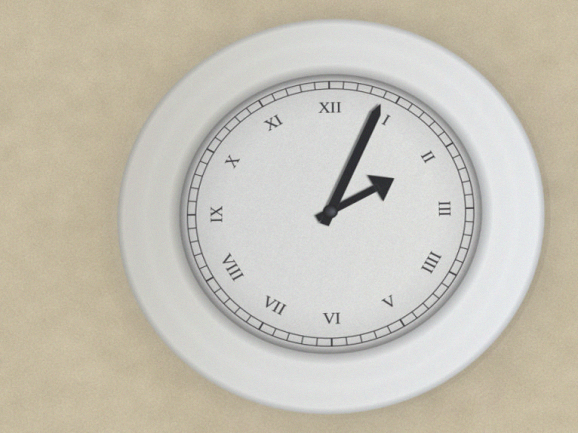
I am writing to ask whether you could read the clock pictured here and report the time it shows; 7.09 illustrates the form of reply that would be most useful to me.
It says 2.04
